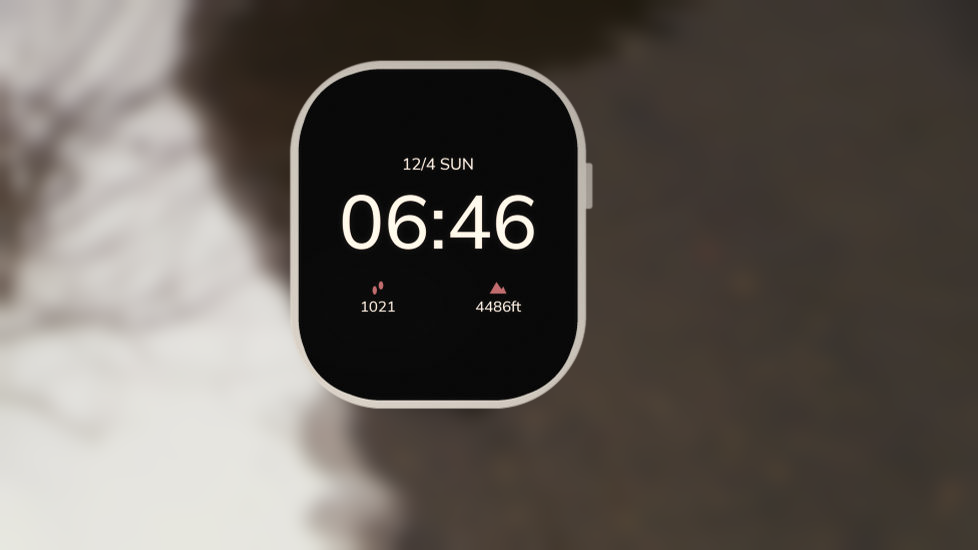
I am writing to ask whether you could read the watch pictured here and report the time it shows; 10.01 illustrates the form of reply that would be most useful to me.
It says 6.46
